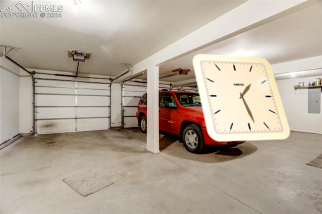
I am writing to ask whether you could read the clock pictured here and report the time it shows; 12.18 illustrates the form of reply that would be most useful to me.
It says 1.28
